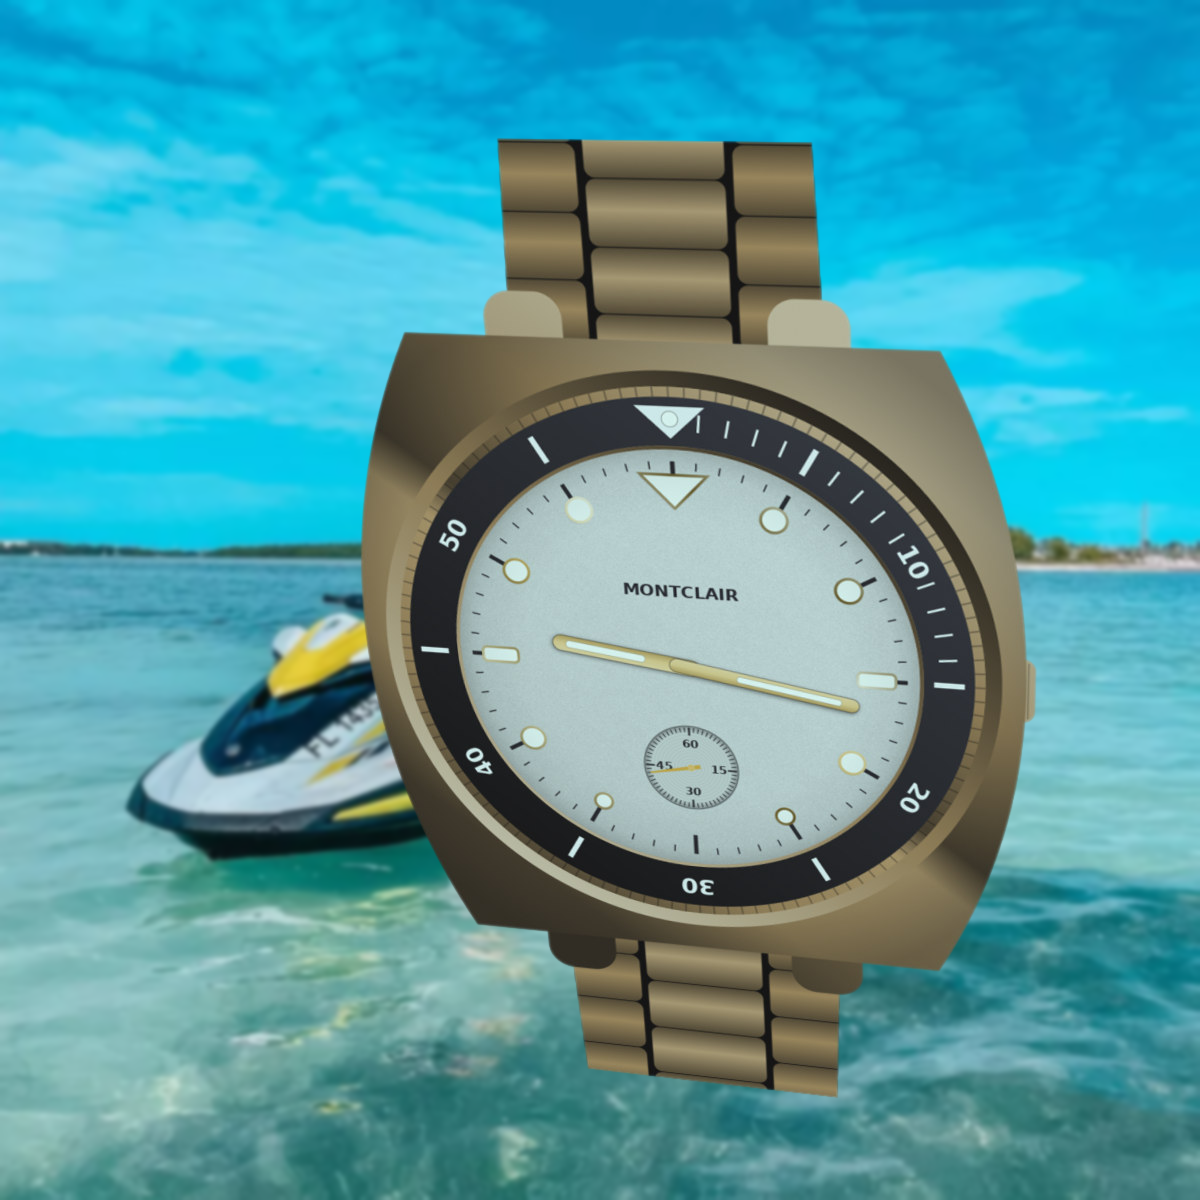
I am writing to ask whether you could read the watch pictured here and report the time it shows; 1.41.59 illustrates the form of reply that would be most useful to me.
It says 9.16.43
